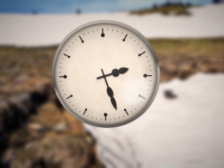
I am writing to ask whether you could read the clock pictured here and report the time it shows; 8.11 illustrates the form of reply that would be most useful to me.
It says 2.27
